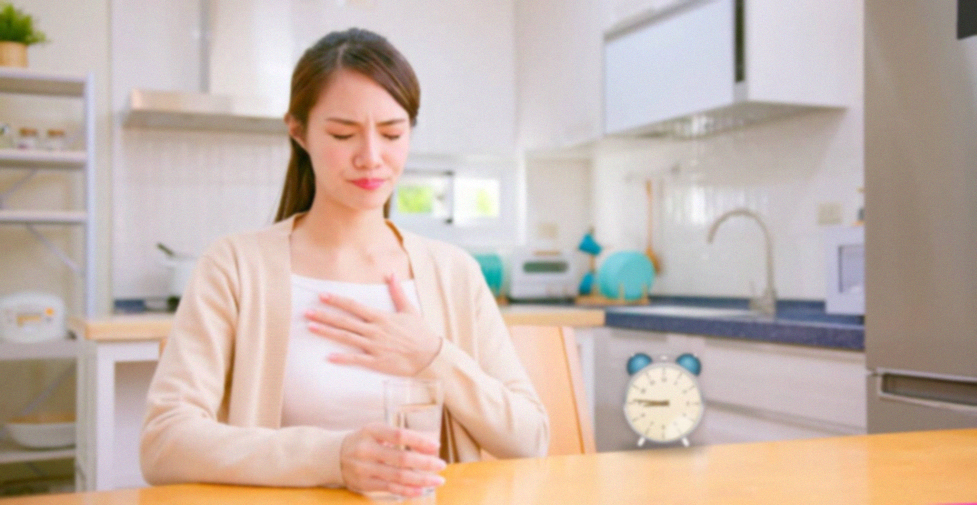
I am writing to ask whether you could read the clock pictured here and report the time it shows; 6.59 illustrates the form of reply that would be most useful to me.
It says 8.46
